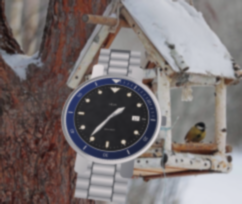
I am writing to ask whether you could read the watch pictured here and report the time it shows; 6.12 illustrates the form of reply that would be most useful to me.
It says 1.36
